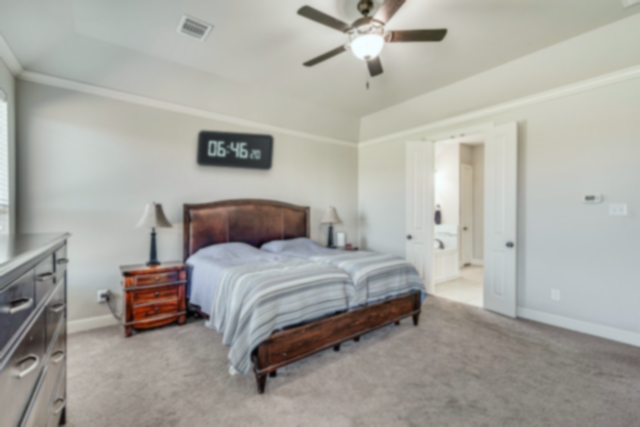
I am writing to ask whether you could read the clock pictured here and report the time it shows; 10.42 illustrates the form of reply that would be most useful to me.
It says 6.46
